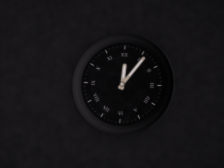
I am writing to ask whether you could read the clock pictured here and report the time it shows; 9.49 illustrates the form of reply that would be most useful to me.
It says 12.06
